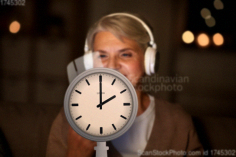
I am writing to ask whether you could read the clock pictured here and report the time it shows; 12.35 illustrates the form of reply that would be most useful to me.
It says 2.00
